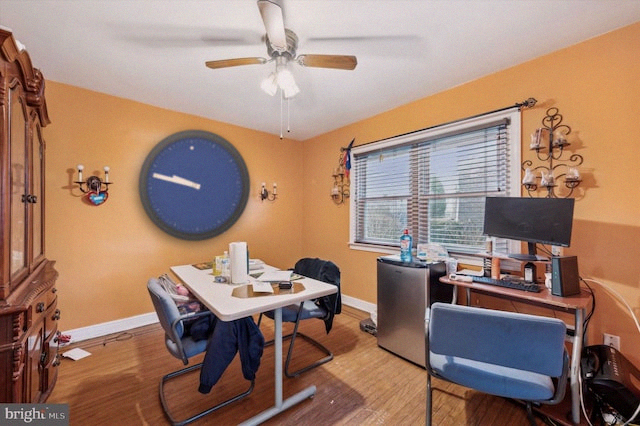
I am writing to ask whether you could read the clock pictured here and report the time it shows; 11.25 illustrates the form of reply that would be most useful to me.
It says 9.48
